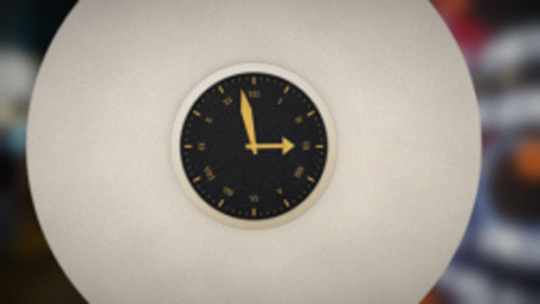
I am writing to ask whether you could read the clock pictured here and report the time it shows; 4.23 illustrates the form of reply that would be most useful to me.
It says 2.58
